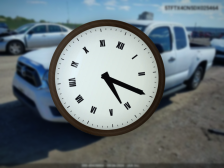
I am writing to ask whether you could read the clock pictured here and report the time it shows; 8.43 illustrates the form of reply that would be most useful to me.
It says 4.15
